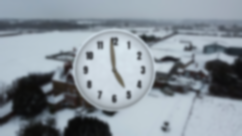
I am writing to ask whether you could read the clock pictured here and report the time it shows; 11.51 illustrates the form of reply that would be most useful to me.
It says 4.59
